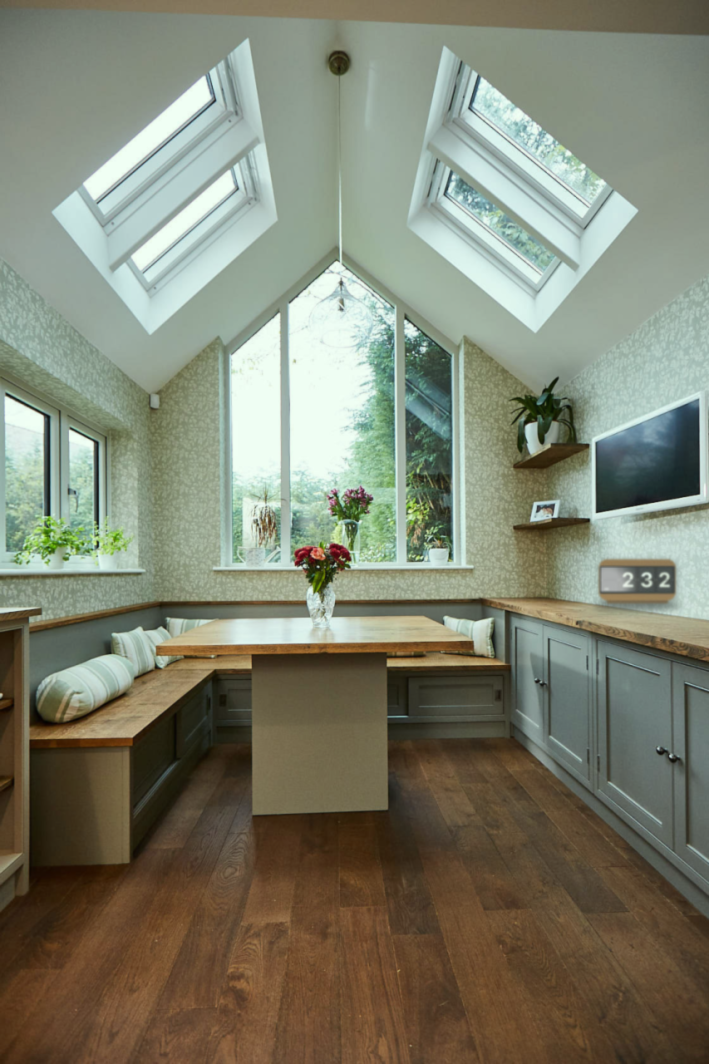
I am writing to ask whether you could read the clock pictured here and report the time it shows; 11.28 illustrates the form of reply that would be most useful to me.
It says 2.32
